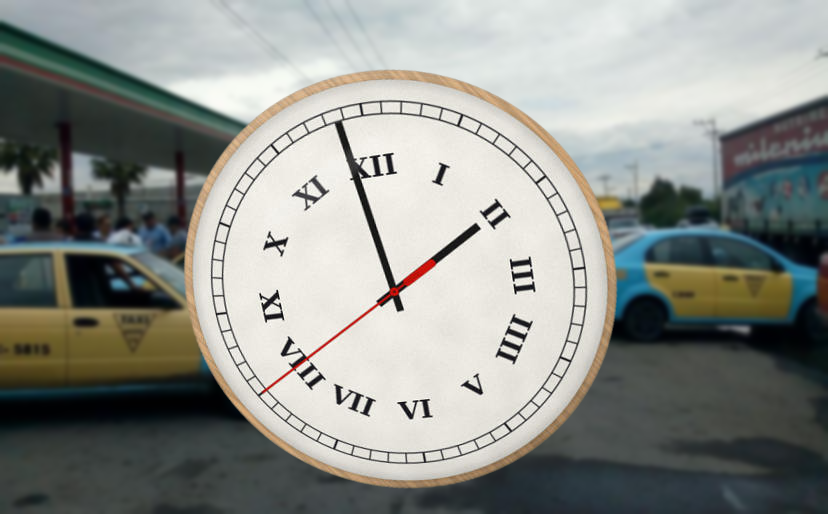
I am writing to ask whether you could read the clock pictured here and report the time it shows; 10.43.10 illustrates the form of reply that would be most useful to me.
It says 1.58.40
